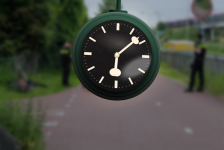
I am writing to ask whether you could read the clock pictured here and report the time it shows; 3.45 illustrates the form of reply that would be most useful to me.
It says 6.08
